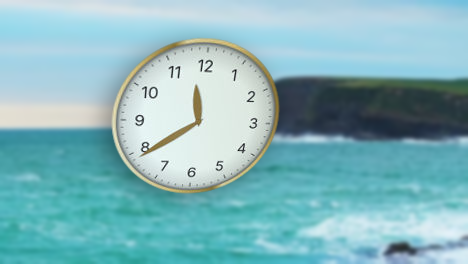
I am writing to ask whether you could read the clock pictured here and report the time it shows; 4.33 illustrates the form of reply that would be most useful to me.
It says 11.39
